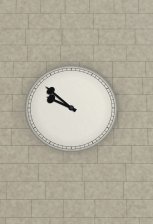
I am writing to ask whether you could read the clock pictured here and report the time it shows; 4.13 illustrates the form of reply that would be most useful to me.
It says 9.52
